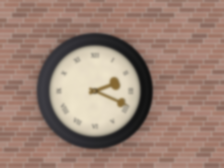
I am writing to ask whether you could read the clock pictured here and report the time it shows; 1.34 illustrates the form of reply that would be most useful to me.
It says 2.19
